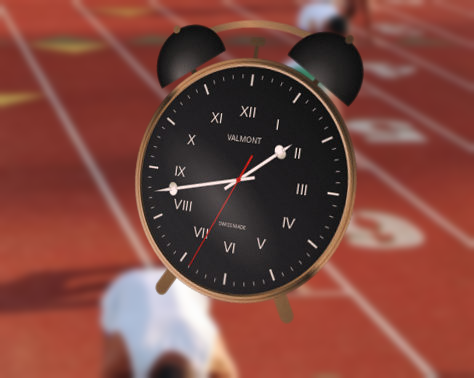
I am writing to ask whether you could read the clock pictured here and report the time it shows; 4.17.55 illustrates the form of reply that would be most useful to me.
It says 1.42.34
